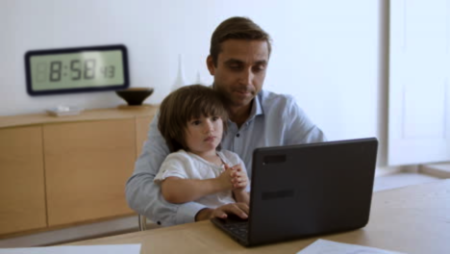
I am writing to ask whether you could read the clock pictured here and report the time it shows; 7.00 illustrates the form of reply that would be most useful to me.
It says 8.58
